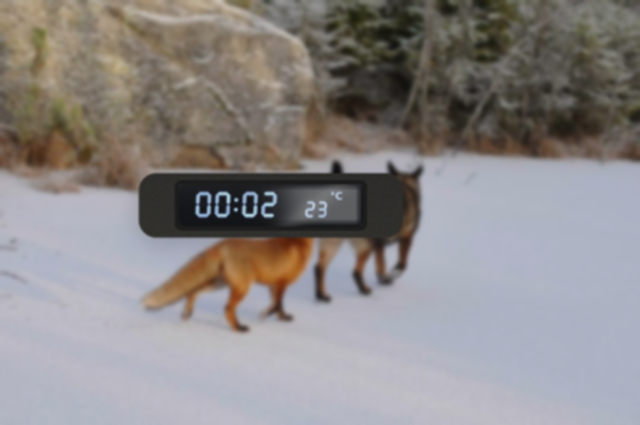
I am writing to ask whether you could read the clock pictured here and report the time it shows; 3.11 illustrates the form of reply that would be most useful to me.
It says 0.02
